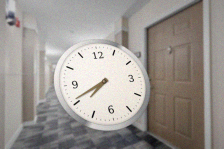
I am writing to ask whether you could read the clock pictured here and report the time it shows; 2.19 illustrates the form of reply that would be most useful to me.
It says 7.41
